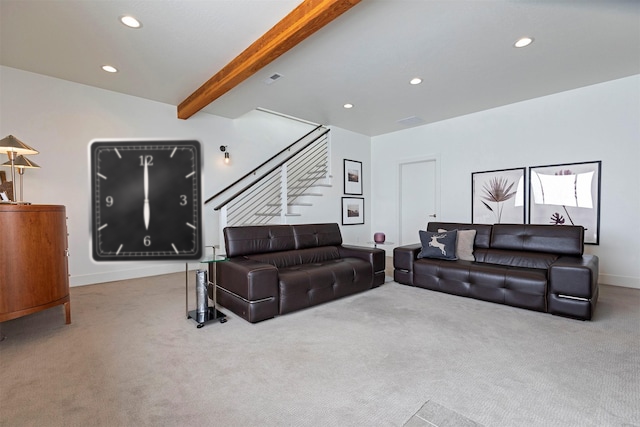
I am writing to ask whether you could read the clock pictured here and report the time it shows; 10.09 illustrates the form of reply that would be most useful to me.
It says 6.00
